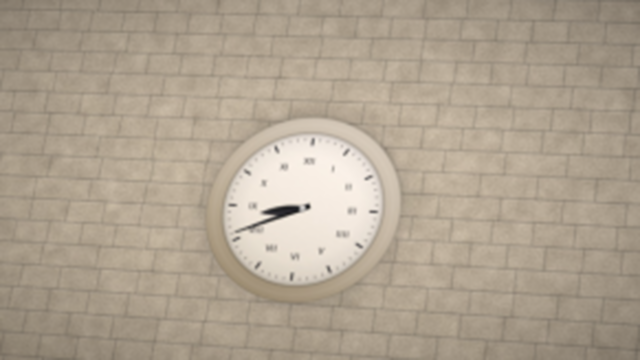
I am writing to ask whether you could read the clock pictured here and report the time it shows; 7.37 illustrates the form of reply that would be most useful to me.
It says 8.41
